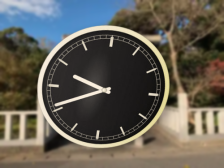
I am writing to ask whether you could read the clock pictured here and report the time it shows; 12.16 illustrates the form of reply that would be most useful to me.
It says 9.41
